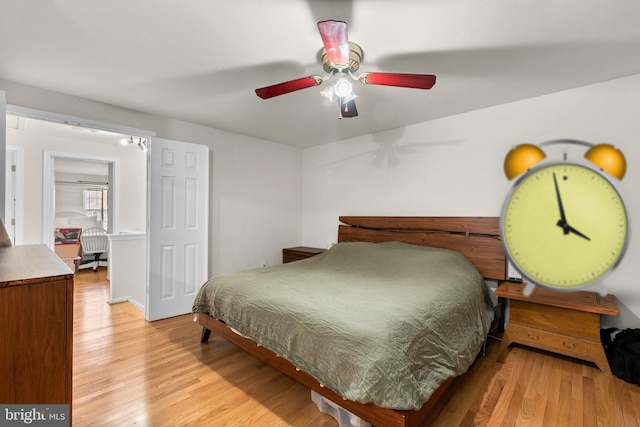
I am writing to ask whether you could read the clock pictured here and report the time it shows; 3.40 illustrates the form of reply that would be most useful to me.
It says 3.58
